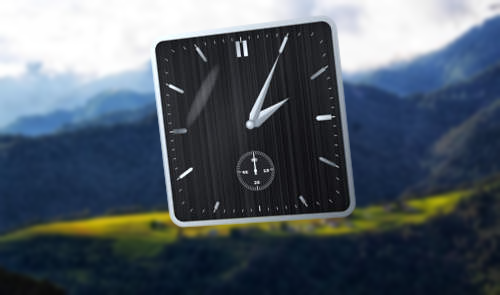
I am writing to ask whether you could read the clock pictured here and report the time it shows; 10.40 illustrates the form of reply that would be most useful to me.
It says 2.05
